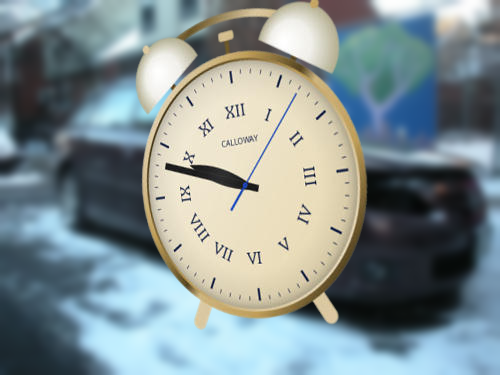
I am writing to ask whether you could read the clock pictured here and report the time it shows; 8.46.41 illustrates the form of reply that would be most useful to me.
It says 9.48.07
